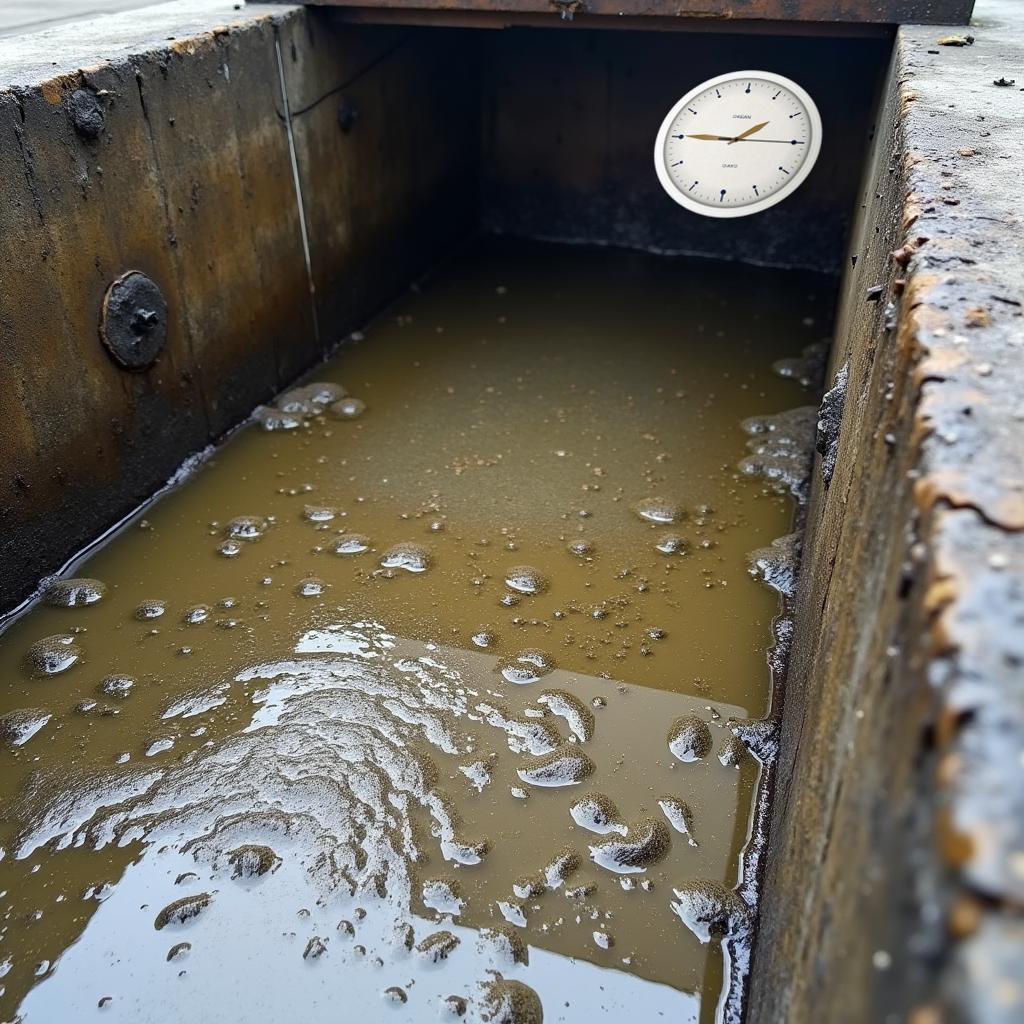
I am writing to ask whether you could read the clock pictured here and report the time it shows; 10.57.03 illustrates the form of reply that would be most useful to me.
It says 1.45.15
